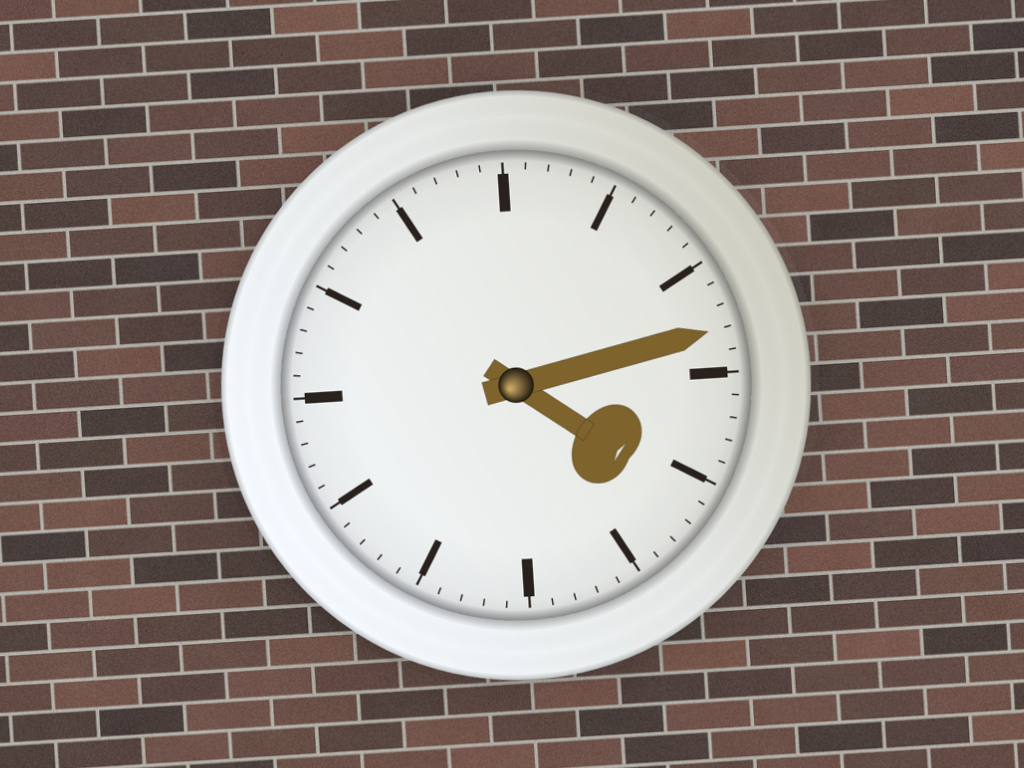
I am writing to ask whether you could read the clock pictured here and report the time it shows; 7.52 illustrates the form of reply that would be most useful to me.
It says 4.13
